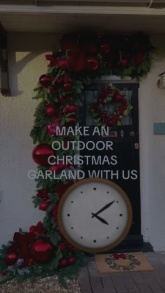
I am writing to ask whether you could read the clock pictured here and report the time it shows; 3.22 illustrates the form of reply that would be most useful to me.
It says 4.09
